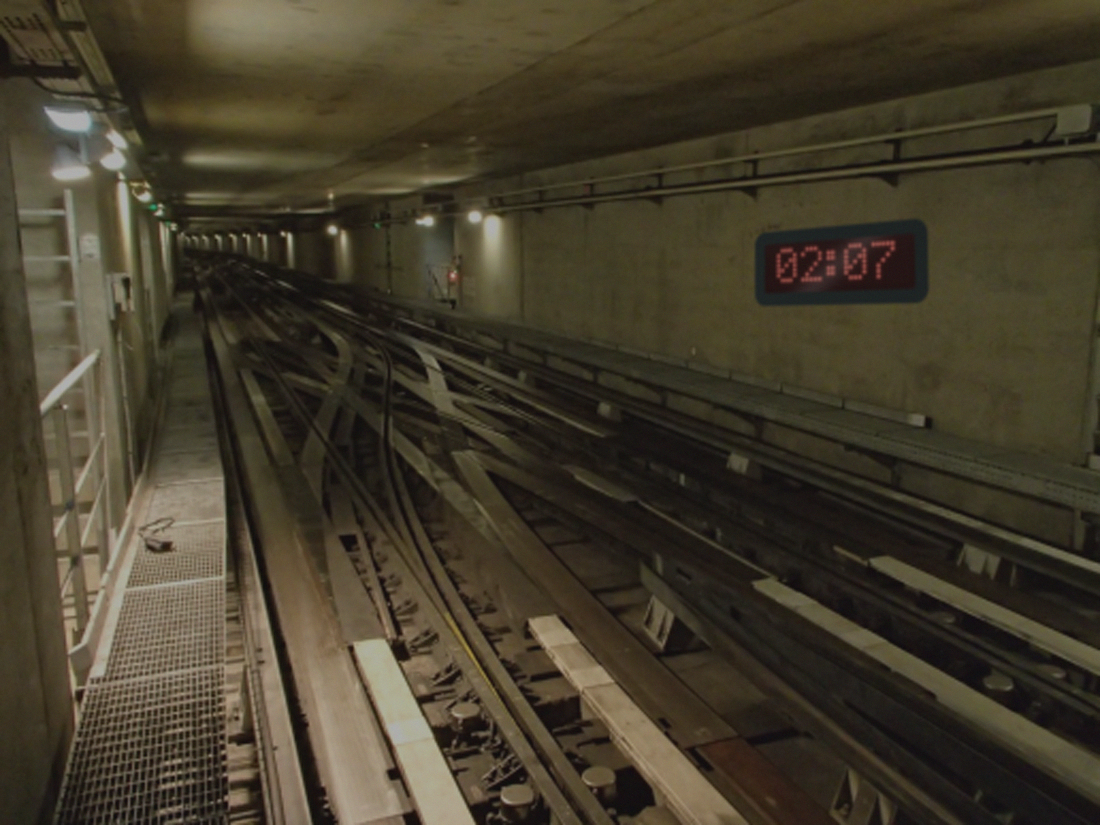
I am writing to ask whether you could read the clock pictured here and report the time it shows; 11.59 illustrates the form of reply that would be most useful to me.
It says 2.07
